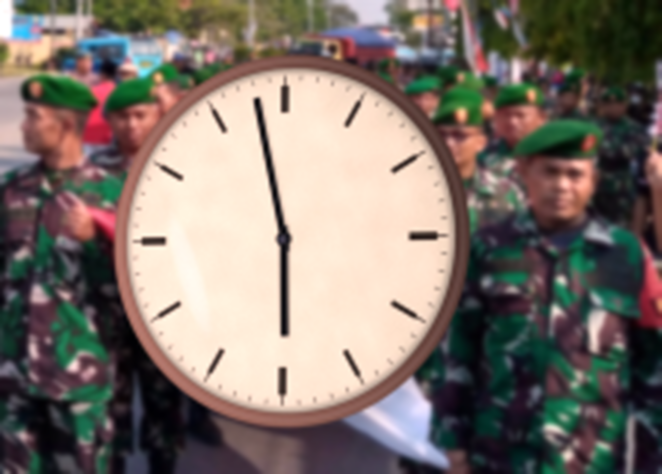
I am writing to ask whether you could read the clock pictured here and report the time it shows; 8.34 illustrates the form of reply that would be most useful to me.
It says 5.58
